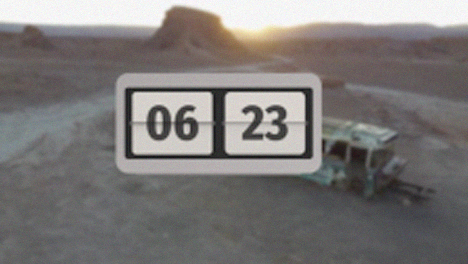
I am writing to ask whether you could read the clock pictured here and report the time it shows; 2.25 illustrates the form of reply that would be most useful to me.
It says 6.23
